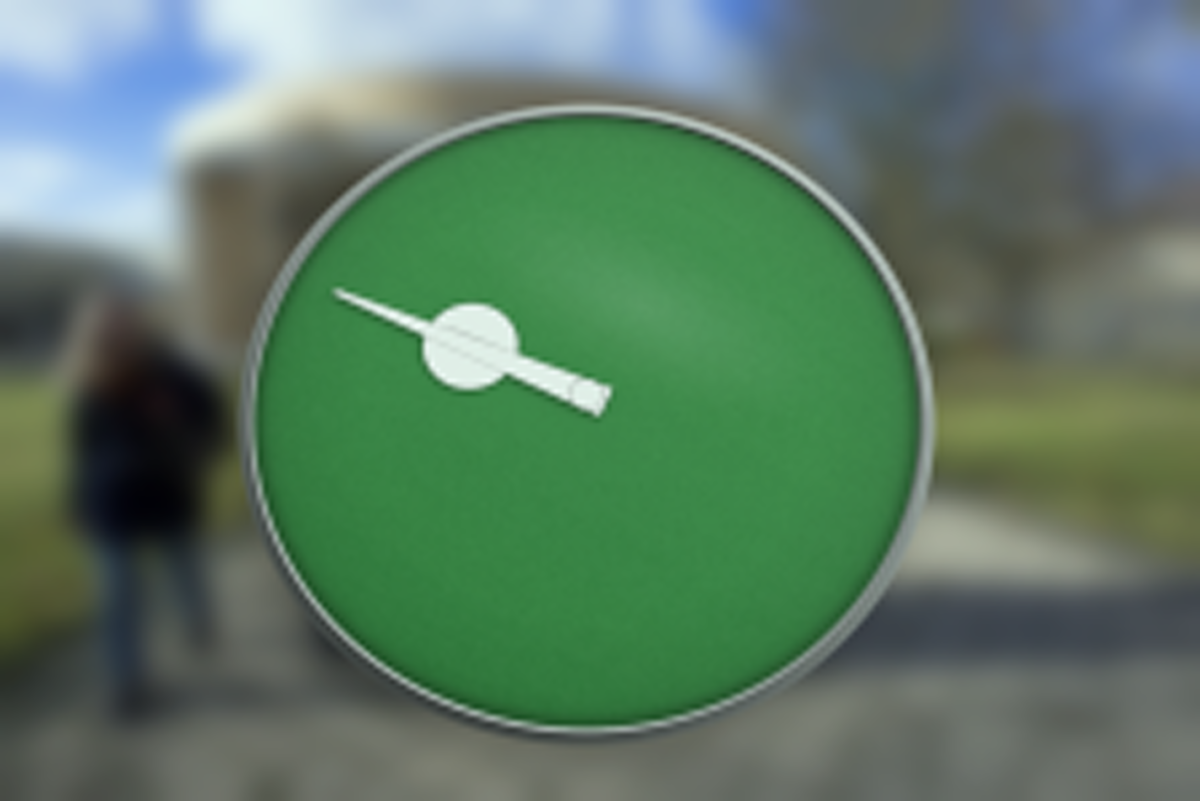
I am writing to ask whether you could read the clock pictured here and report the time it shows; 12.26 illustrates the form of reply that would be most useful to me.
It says 9.49
